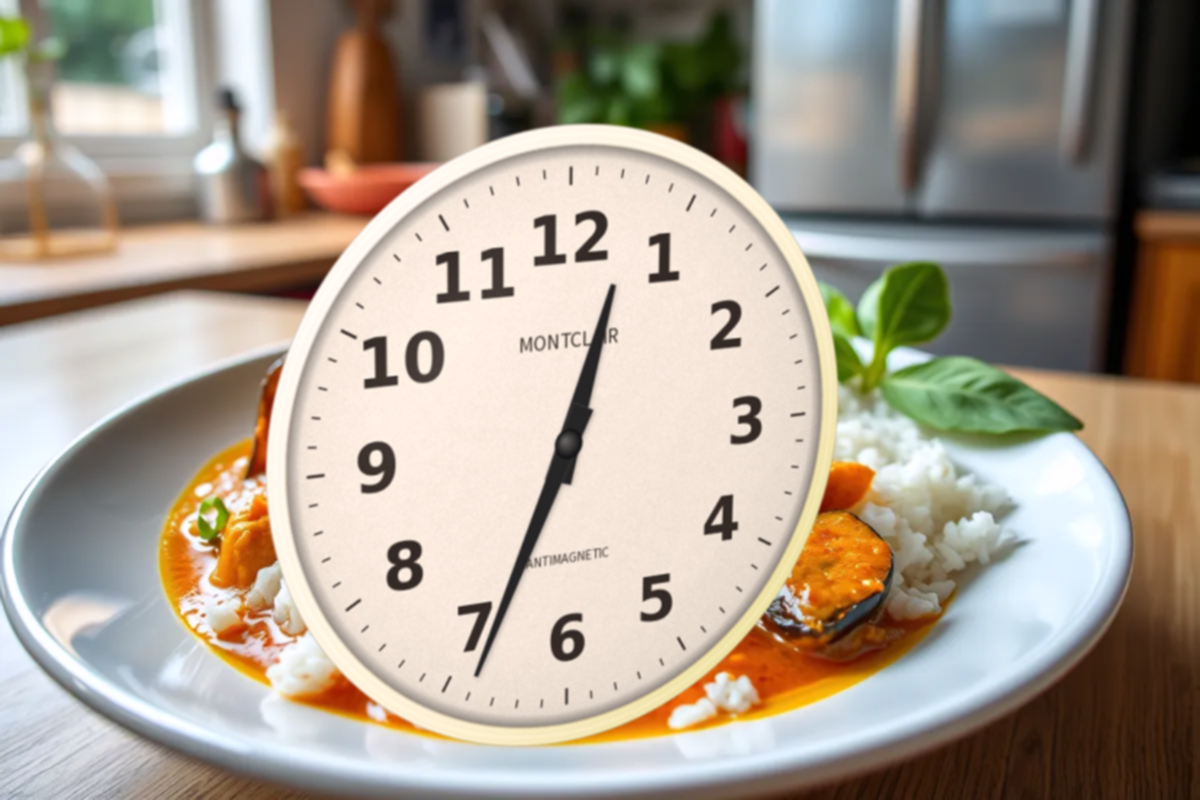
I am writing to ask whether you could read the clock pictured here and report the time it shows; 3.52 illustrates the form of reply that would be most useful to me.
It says 12.34
